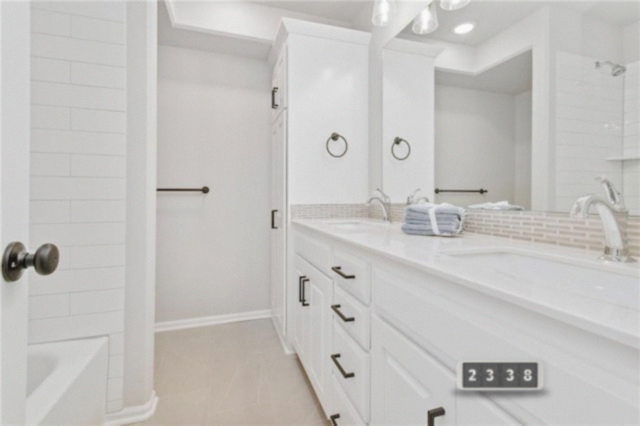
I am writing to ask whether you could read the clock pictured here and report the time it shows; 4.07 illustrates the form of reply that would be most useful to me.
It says 23.38
